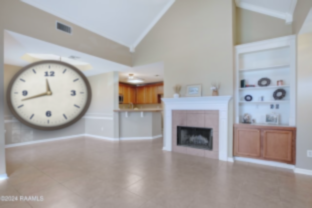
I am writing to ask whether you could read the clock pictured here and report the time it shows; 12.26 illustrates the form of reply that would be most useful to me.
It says 11.42
